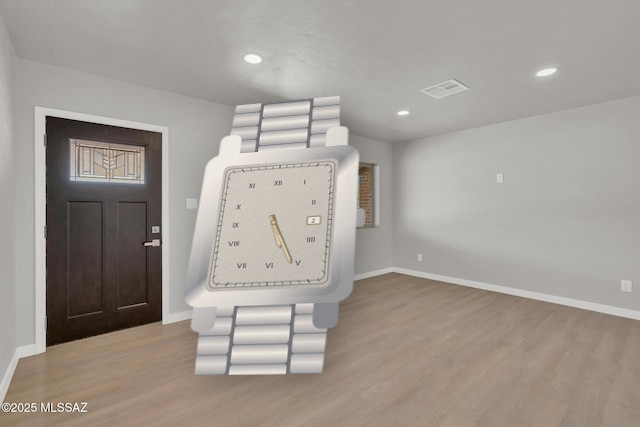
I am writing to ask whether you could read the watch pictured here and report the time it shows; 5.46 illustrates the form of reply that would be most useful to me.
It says 5.26
